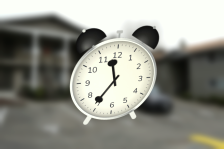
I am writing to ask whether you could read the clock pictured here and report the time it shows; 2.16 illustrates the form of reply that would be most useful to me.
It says 11.36
